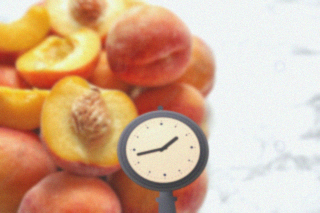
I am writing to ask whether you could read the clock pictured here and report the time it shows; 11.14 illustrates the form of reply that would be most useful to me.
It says 1.43
